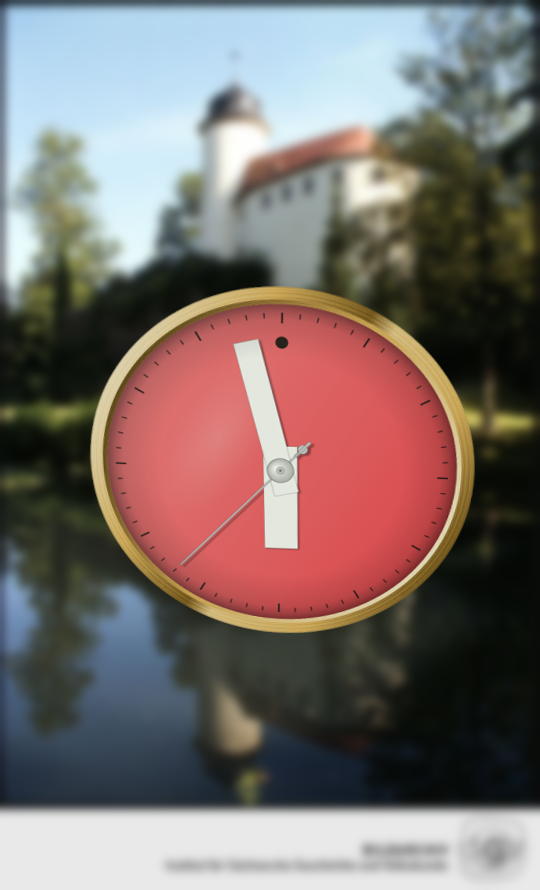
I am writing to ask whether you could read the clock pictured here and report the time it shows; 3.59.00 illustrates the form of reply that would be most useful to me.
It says 5.57.37
